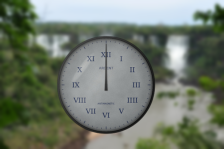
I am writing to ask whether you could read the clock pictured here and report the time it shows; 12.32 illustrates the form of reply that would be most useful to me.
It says 12.00
